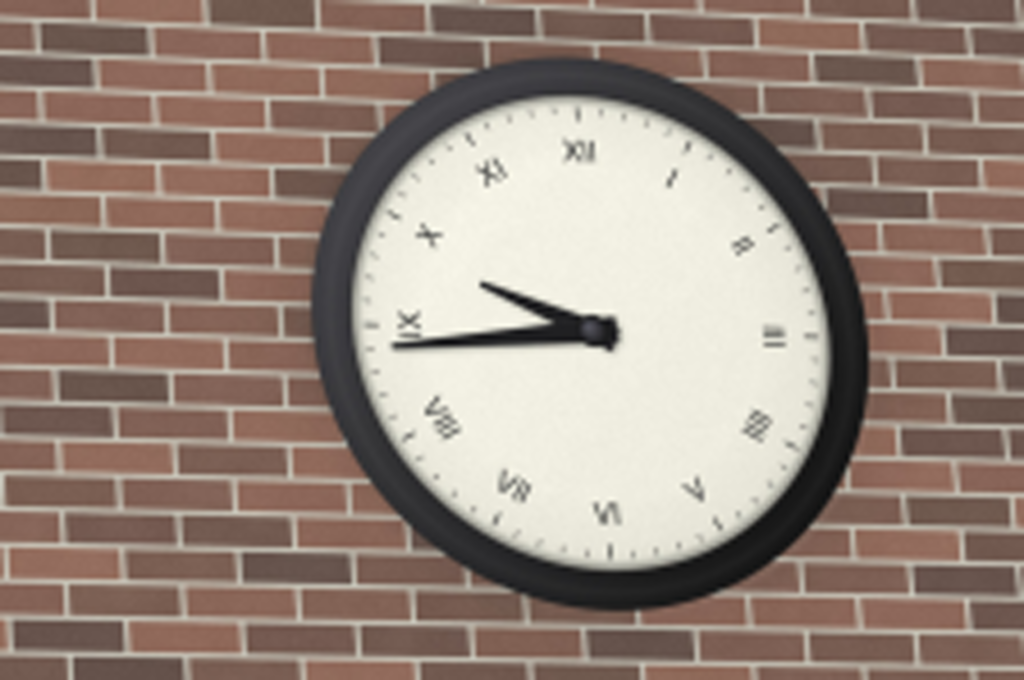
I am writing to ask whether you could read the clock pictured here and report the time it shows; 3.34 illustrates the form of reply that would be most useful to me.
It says 9.44
